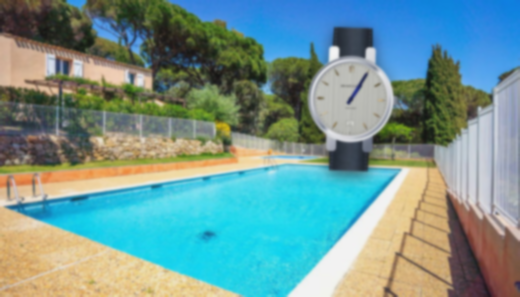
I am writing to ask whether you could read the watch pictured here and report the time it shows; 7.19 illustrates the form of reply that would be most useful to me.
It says 1.05
